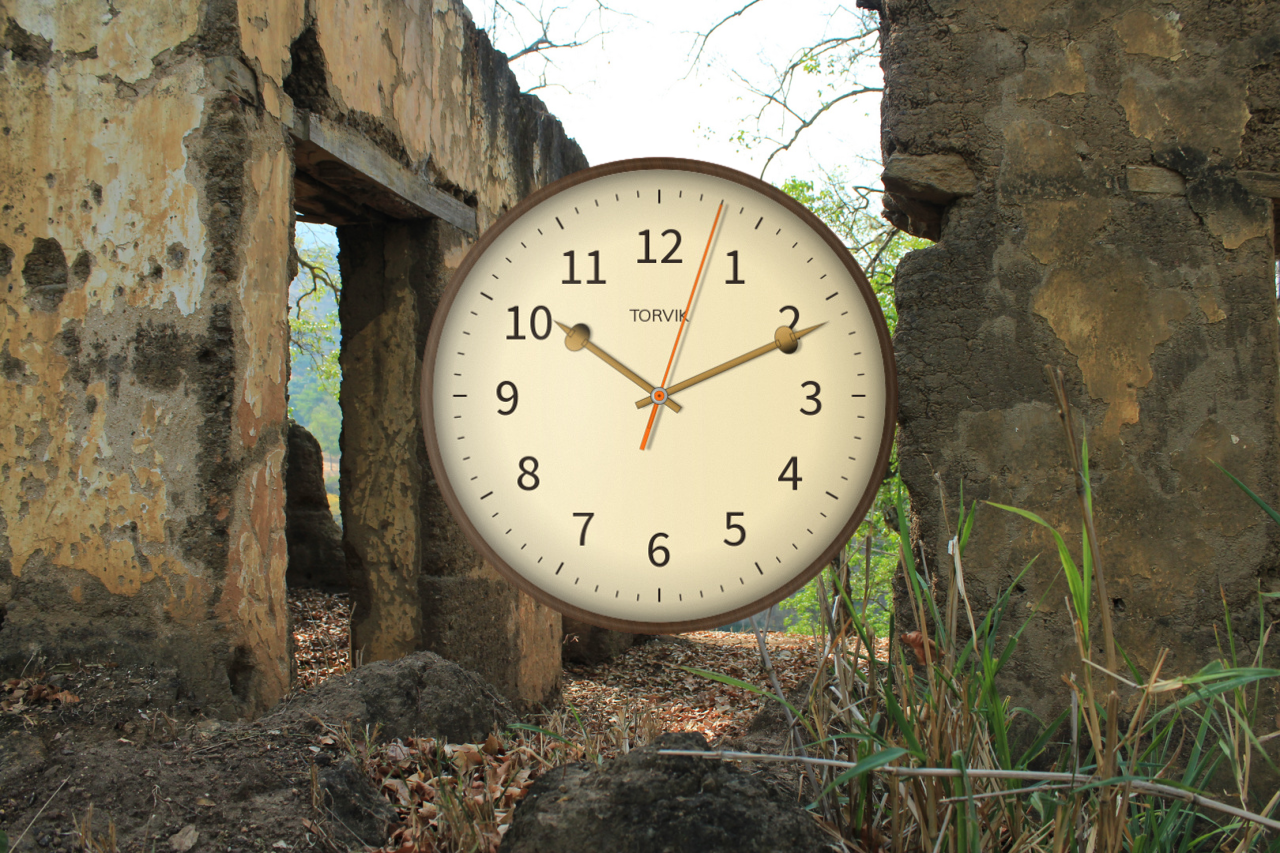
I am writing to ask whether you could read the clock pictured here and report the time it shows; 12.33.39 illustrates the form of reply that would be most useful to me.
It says 10.11.03
